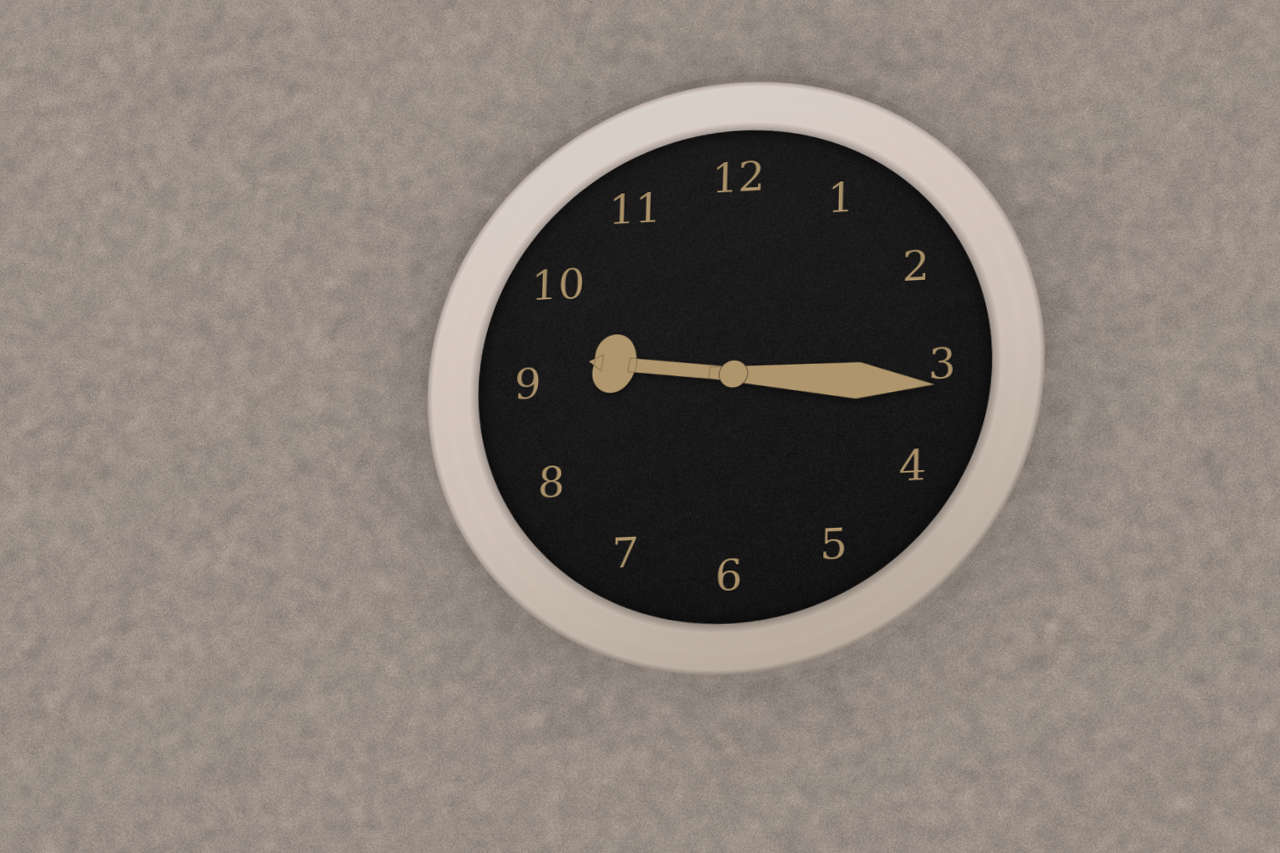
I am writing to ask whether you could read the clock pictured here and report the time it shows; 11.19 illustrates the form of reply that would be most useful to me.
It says 9.16
